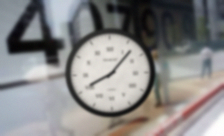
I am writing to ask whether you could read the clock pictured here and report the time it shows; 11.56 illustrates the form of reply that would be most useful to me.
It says 8.07
